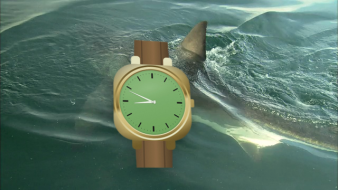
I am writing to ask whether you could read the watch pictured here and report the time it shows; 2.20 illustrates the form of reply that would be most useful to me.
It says 8.49
